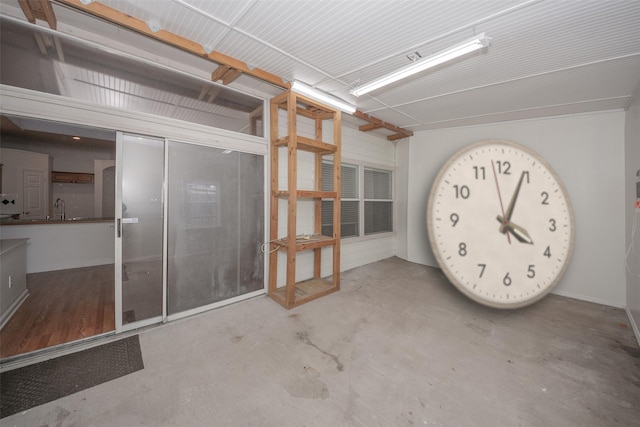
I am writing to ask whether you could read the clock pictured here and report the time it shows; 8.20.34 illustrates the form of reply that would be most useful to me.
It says 4.03.58
